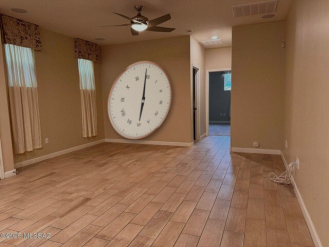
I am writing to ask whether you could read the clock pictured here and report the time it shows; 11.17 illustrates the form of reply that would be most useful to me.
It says 5.59
